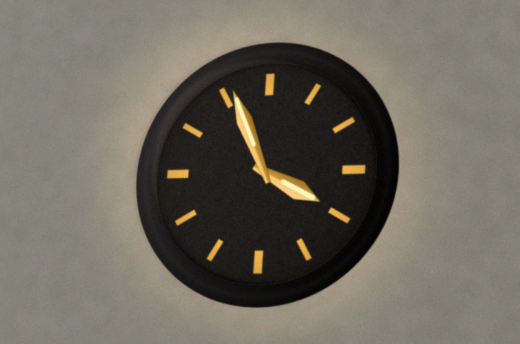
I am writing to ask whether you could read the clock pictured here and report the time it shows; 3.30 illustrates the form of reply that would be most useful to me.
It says 3.56
